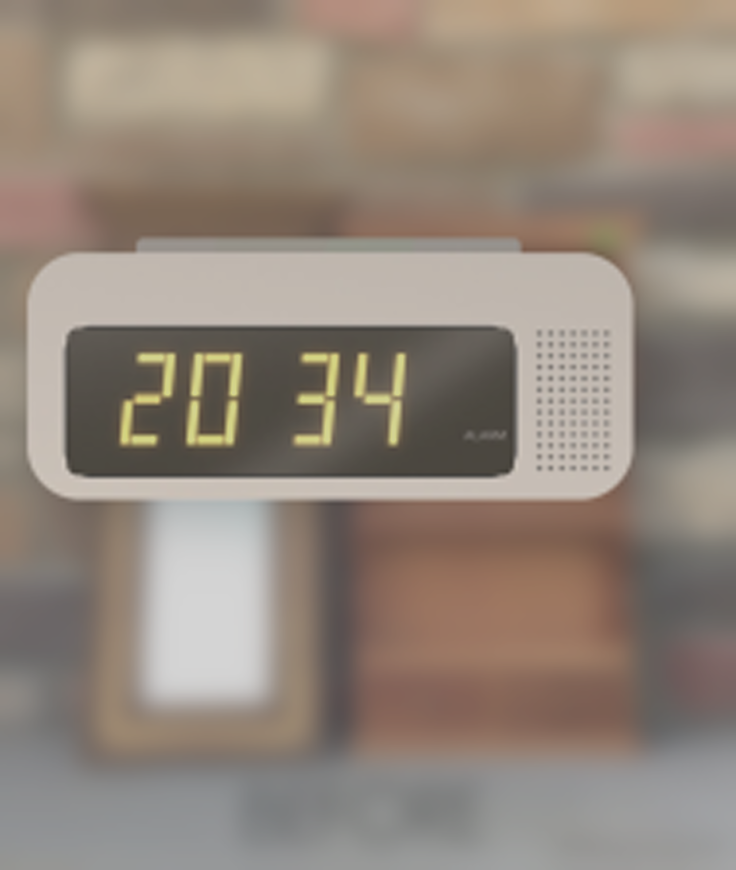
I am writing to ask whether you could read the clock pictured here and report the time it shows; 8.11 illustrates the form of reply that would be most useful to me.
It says 20.34
